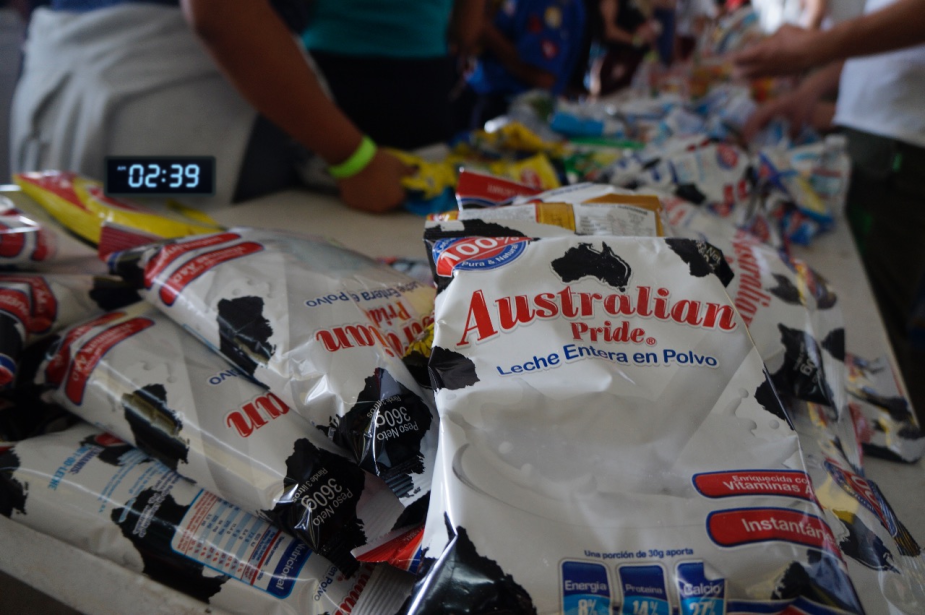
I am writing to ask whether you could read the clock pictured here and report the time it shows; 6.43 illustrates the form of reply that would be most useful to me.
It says 2.39
